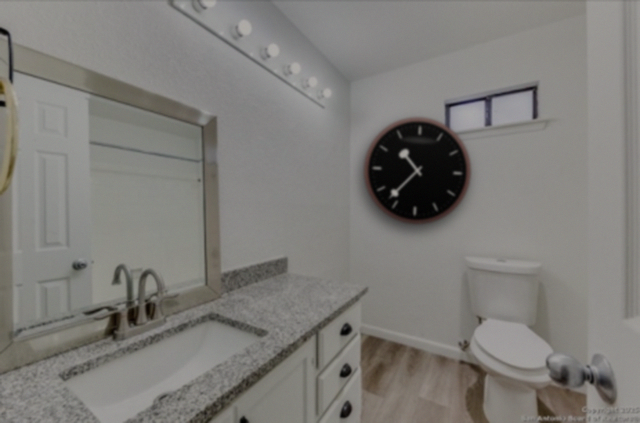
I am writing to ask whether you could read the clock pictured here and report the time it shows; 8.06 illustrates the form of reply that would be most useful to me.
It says 10.37
